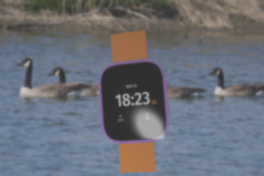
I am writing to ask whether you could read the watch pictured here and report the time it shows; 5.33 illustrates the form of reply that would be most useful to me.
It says 18.23
